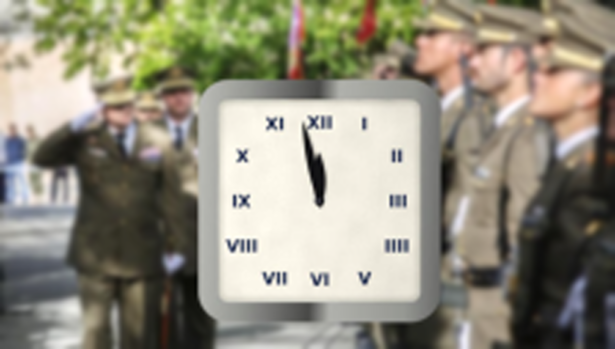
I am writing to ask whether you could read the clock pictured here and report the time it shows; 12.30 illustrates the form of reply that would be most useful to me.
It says 11.58
